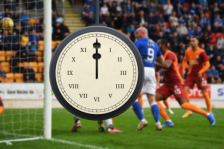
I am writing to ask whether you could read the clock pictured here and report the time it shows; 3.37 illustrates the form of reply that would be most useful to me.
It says 12.00
